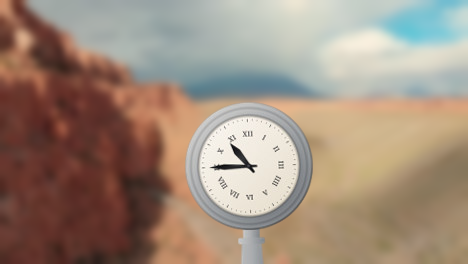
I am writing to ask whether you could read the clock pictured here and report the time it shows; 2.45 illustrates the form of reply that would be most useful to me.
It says 10.45
